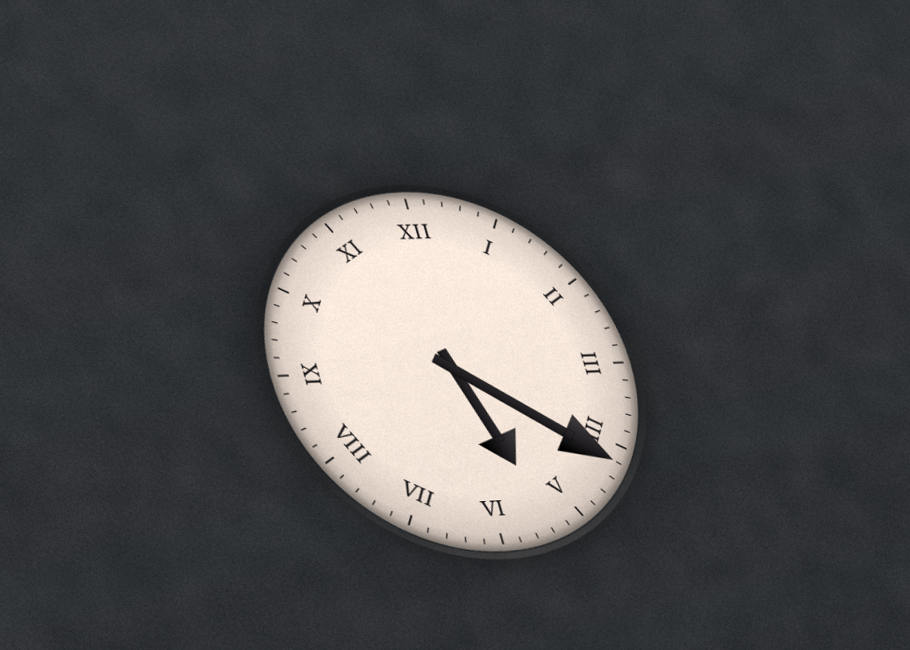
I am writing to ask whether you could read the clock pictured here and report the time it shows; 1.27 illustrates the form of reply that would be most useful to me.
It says 5.21
